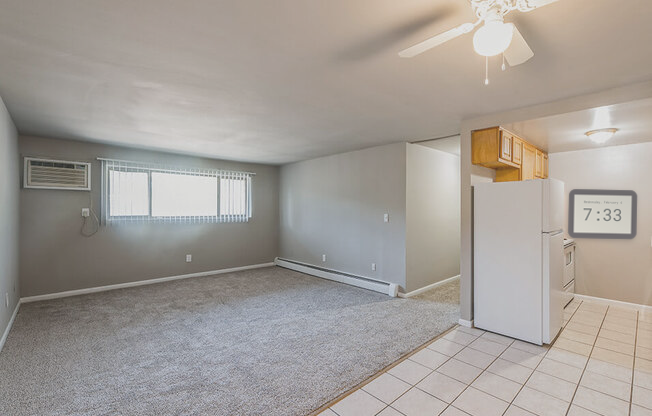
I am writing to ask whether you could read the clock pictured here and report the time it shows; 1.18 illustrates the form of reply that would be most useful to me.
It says 7.33
